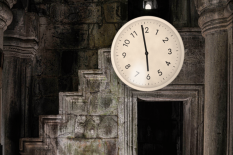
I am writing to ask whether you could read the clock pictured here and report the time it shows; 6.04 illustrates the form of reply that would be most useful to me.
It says 5.59
